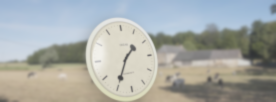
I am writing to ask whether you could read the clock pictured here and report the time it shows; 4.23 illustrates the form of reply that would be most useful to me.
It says 1.35
